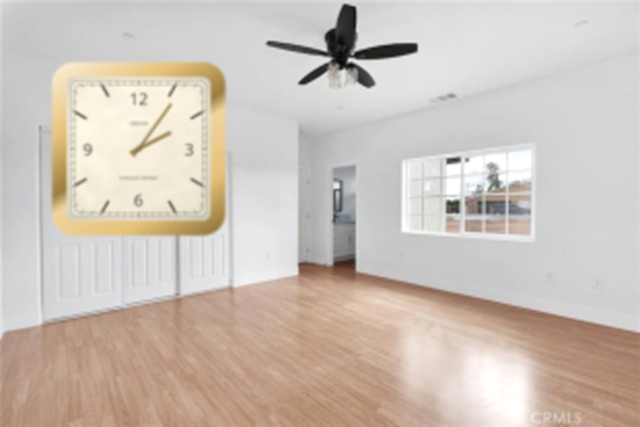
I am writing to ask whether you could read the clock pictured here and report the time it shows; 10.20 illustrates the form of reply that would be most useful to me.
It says 2.06
